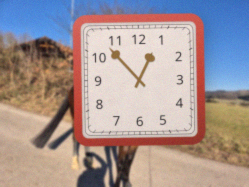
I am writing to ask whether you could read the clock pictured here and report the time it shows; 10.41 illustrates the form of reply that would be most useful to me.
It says 12.53
